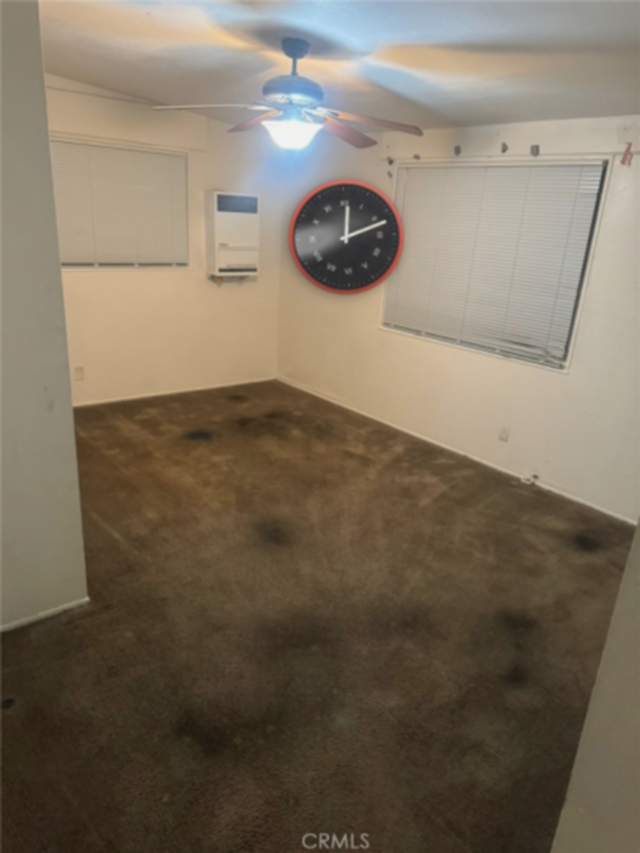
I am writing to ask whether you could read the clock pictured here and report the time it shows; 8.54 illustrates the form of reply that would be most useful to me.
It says 12.12
